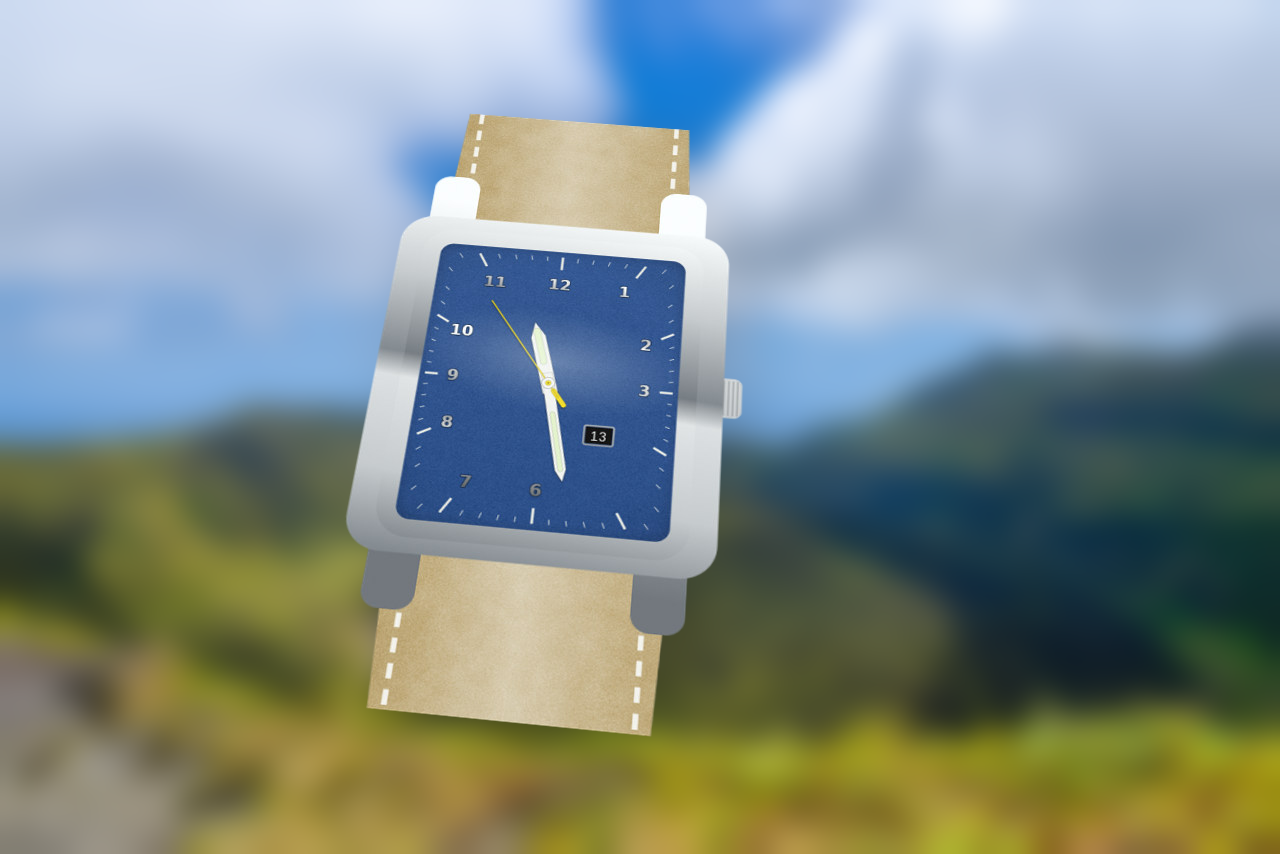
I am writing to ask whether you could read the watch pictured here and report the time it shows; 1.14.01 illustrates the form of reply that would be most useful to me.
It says 11.27.54
